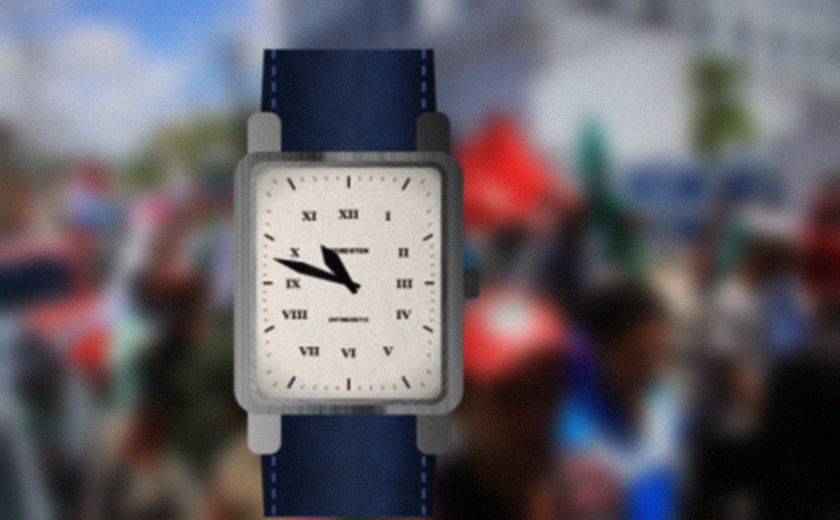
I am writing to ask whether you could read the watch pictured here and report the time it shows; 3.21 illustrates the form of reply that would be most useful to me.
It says 10.48
